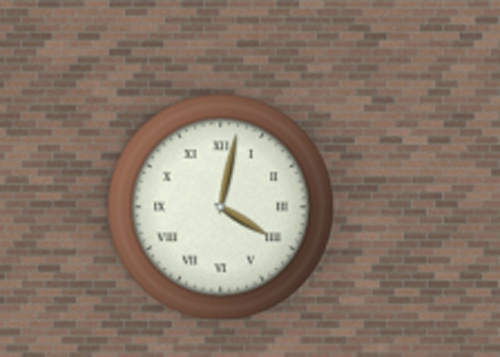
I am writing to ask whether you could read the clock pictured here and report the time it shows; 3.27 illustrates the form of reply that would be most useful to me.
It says 4.02
